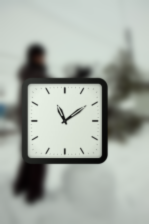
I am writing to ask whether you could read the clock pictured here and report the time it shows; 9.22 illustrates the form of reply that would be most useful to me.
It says 11.09
